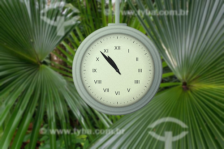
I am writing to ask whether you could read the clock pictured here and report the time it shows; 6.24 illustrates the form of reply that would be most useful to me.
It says 10.53
